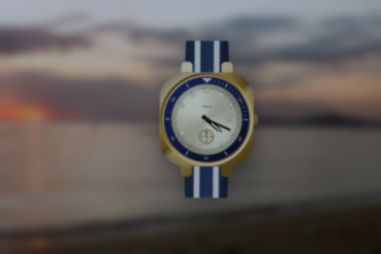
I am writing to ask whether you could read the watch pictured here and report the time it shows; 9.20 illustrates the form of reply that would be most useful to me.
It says 4.19
